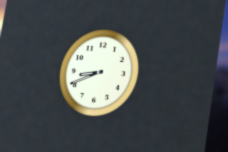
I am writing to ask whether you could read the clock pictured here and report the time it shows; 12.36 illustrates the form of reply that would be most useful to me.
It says 8.41
